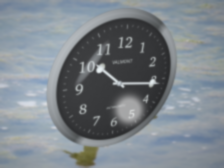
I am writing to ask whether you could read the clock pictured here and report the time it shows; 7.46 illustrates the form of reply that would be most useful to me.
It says 10.16
